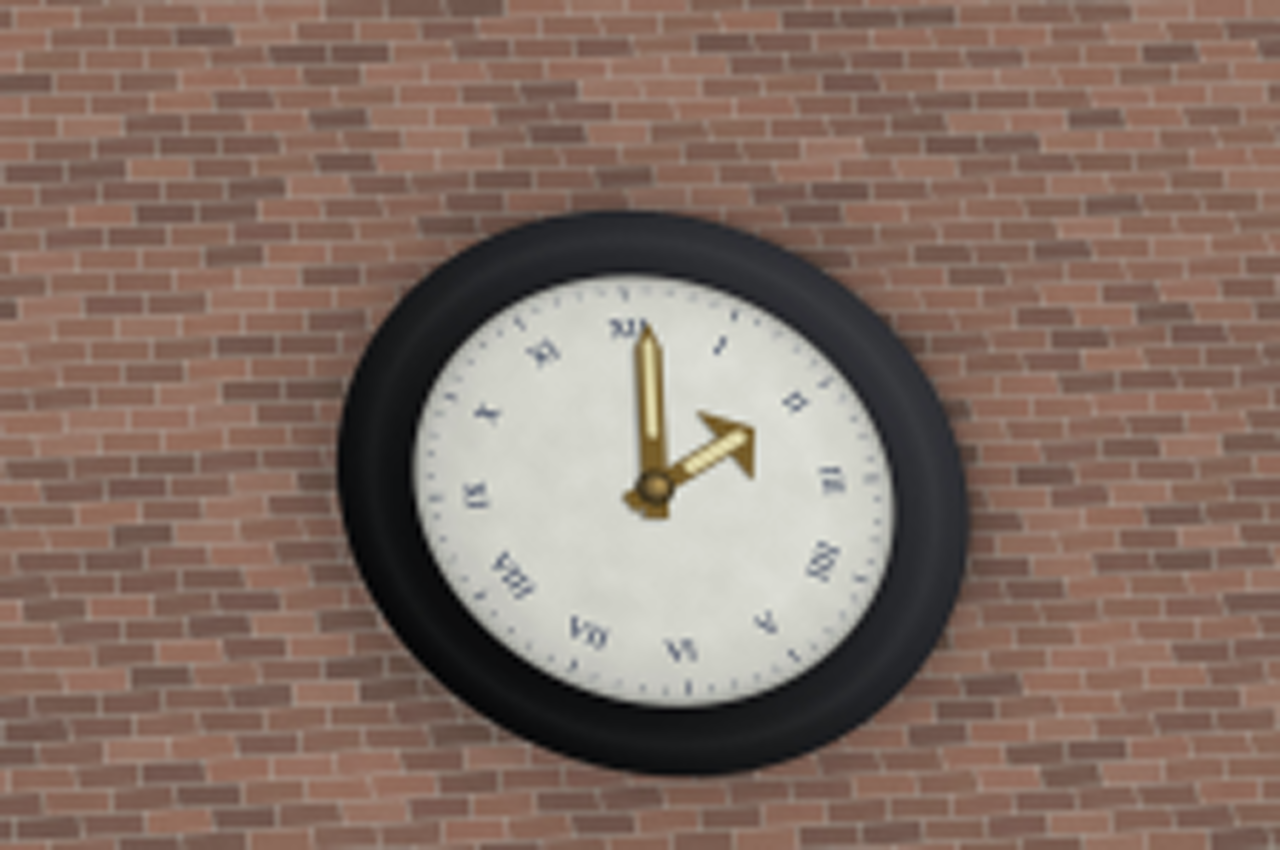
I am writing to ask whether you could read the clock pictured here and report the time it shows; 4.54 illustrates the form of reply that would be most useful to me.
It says 2.01
